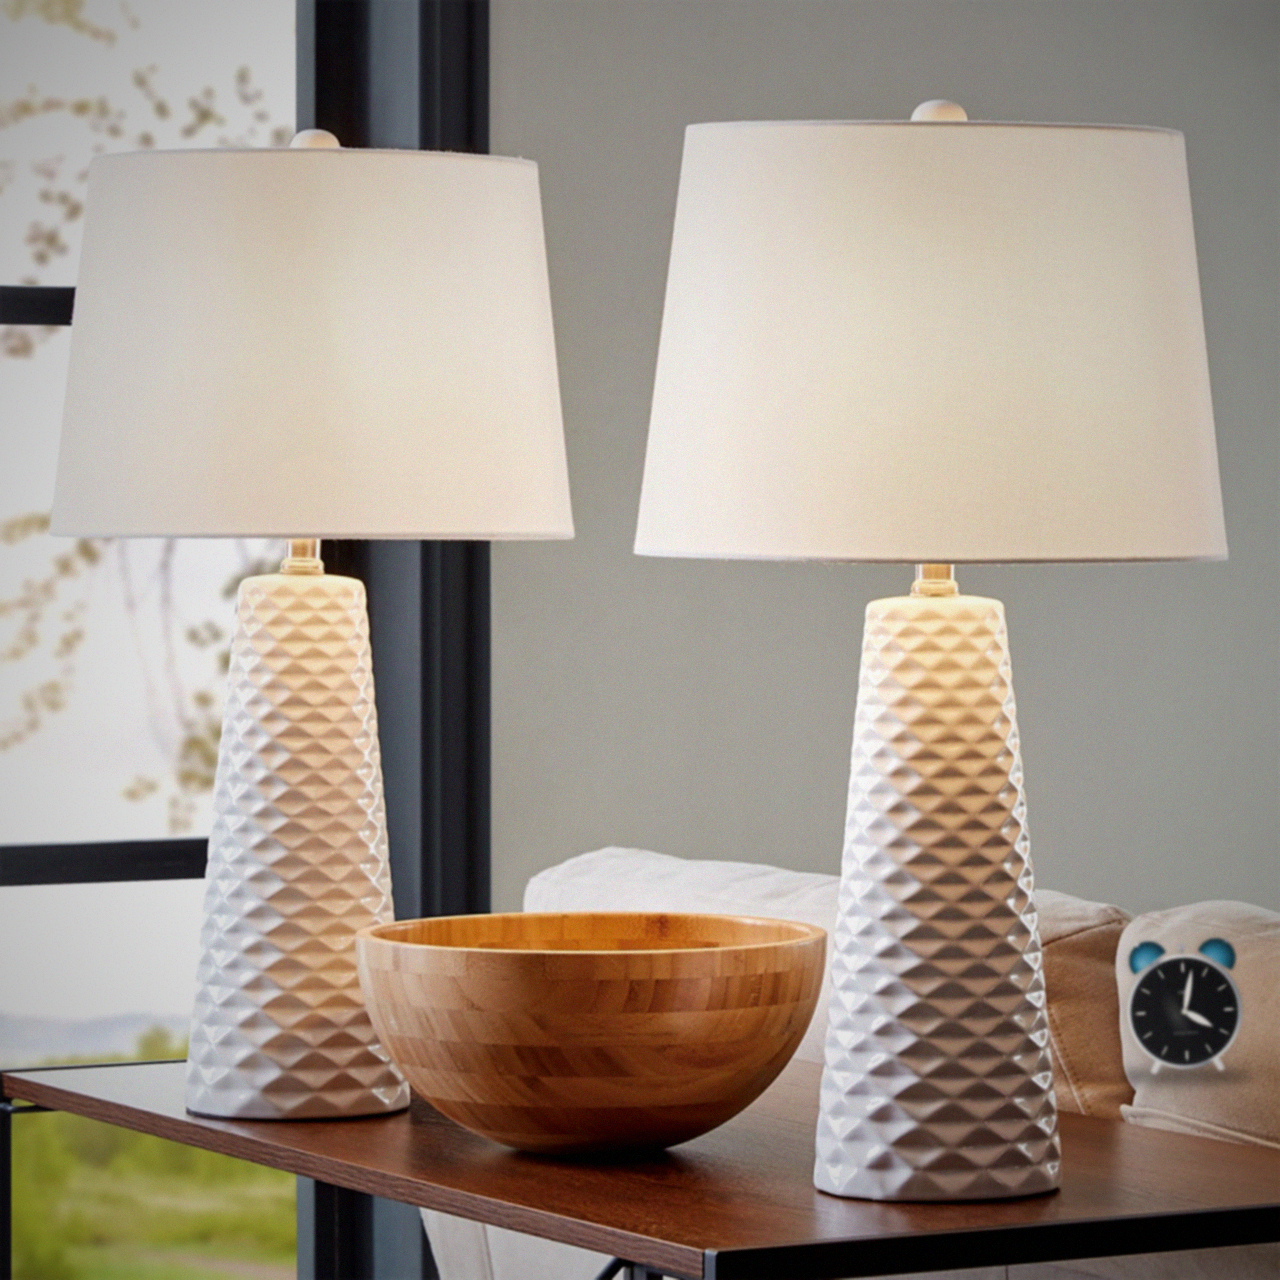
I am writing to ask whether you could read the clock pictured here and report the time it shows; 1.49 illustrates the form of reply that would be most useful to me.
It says 4.02
